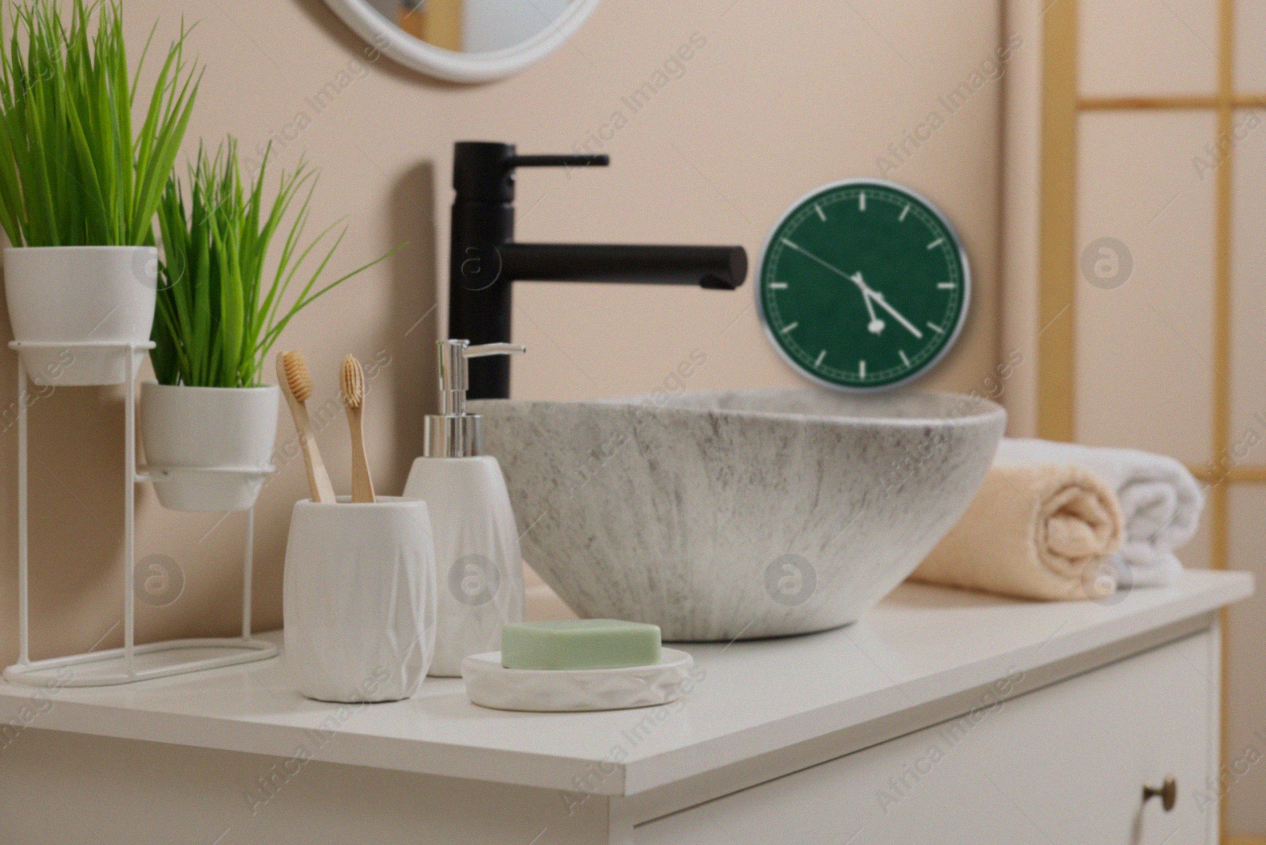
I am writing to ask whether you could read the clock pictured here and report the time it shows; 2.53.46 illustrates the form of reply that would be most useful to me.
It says 5.21.50
